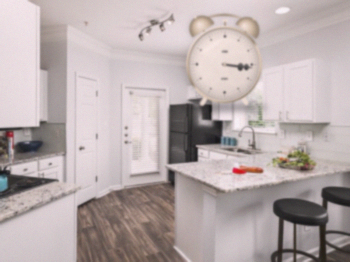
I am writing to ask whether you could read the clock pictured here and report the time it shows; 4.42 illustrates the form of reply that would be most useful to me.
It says 3.16
